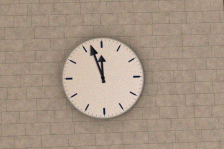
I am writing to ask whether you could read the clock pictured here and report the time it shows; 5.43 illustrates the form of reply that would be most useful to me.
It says 11.57
